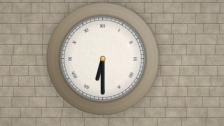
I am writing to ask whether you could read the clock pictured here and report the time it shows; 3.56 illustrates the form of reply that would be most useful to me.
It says 6.30
